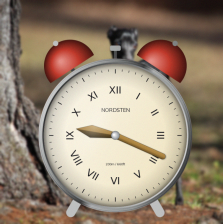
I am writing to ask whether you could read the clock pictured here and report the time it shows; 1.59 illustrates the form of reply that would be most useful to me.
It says 9.19
